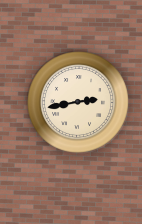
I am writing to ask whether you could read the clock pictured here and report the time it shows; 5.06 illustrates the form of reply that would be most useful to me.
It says 2.43
